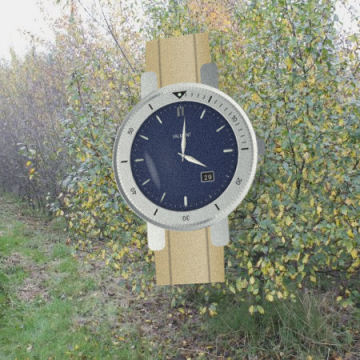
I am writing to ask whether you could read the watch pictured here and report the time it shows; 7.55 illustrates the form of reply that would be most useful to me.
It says 4.01
